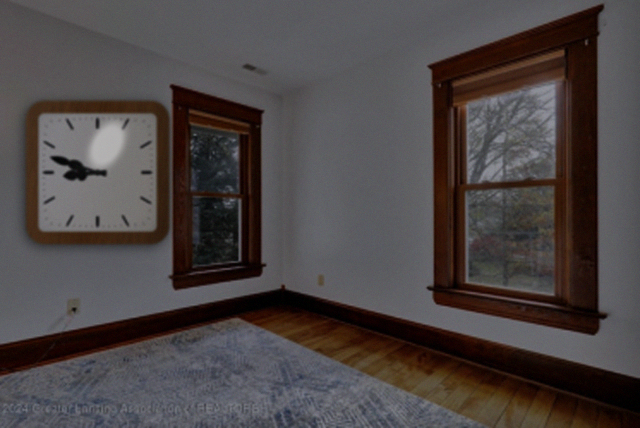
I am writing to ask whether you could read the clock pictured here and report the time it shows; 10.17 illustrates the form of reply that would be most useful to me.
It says 8.48
